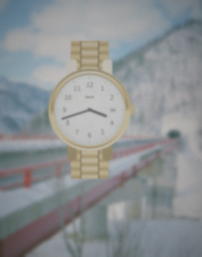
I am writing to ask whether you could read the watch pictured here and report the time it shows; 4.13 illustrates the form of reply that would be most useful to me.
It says 3.42
